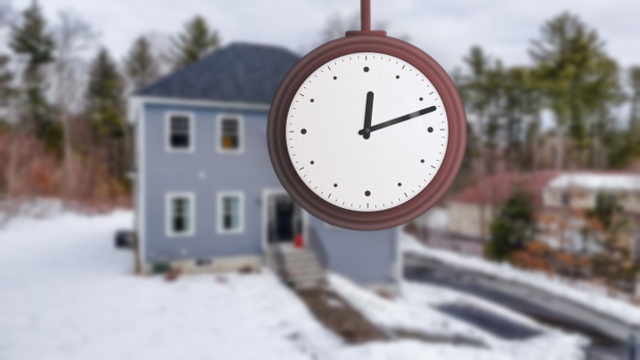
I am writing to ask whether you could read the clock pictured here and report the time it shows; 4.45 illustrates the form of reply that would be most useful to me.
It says 12.12
